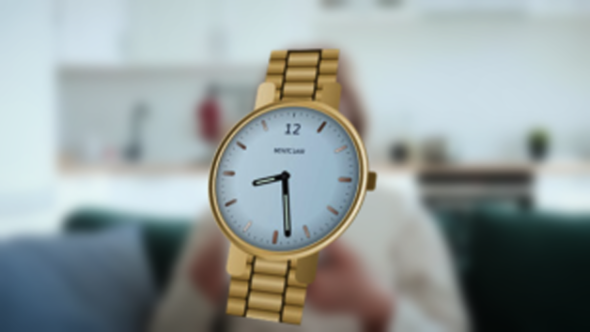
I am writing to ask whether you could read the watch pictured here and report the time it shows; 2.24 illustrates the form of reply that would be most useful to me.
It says 8.28
